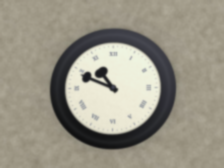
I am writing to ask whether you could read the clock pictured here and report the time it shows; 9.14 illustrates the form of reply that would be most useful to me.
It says 10.49
